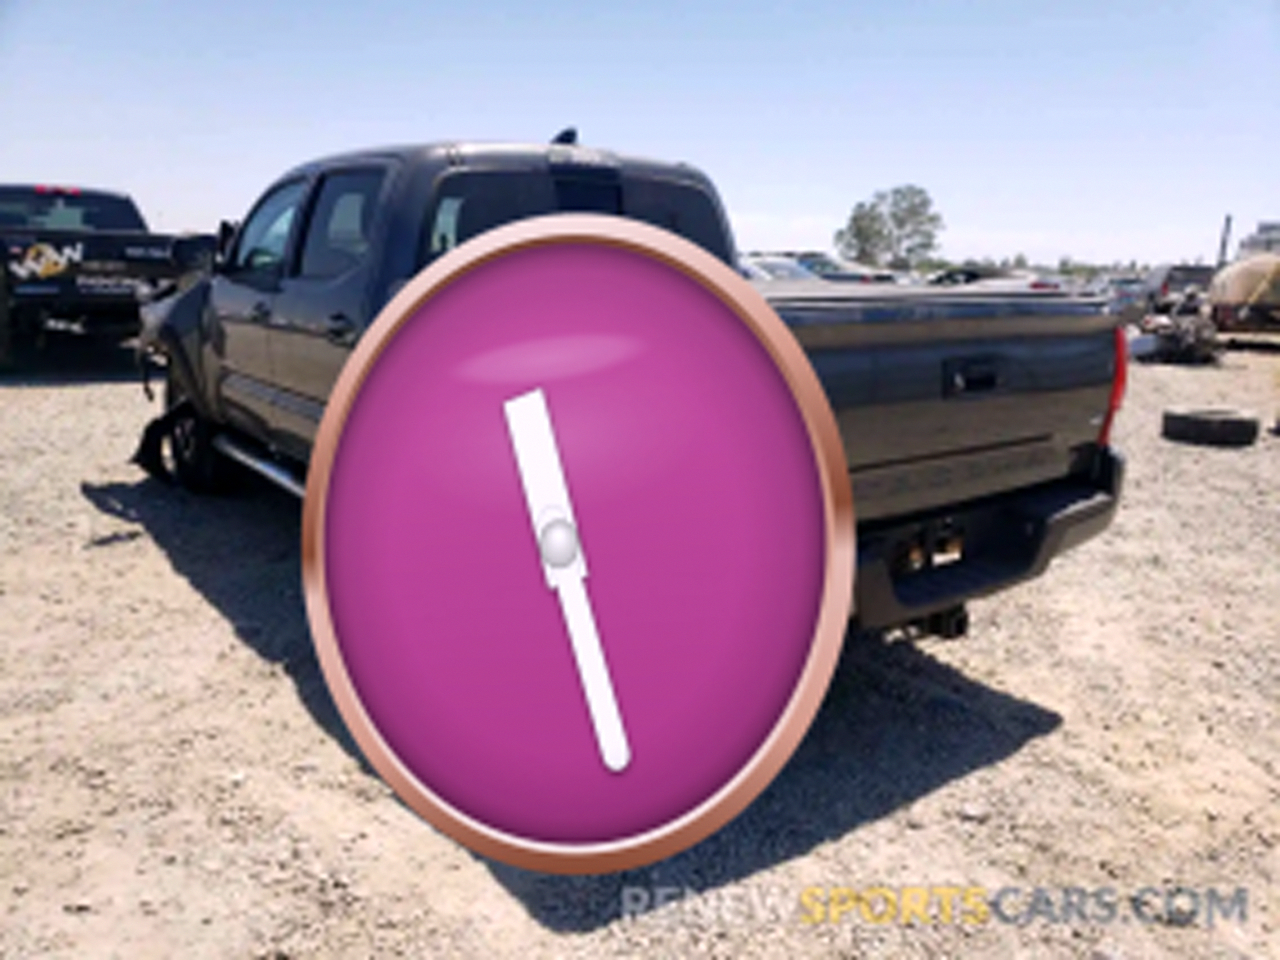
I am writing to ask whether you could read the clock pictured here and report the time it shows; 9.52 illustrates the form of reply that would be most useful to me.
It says 11.27
